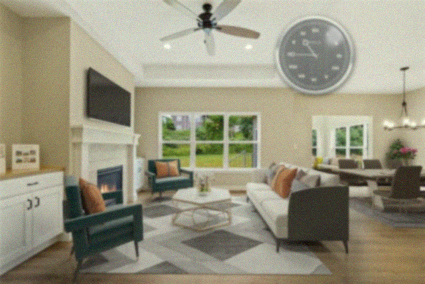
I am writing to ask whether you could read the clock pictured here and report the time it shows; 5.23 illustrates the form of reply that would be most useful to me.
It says 10.45
